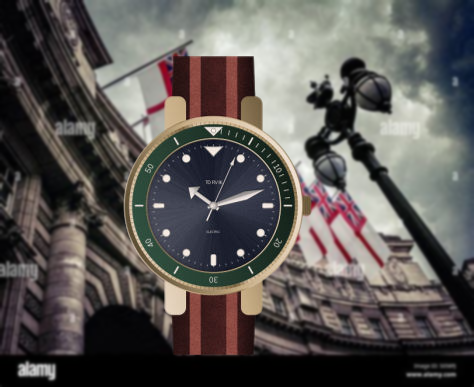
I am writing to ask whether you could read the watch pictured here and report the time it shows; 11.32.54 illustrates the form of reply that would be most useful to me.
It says 10.12.04
